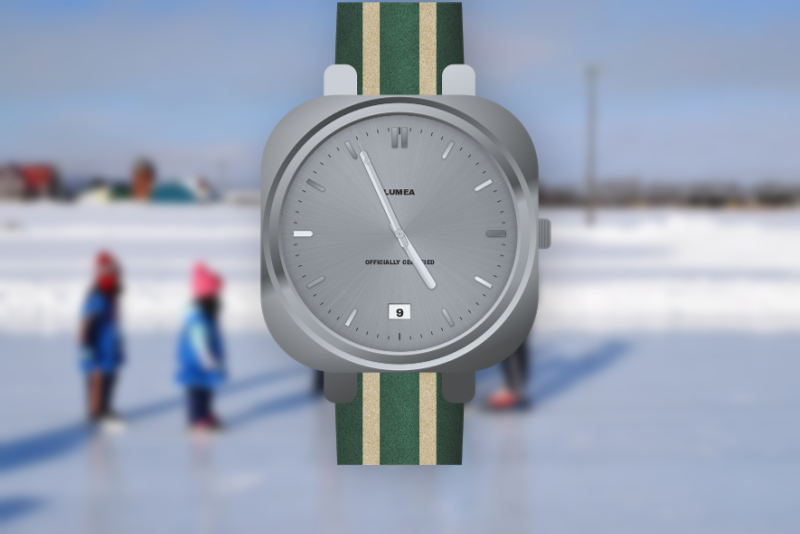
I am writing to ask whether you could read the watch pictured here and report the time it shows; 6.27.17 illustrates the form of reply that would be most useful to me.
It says 4.55.56
